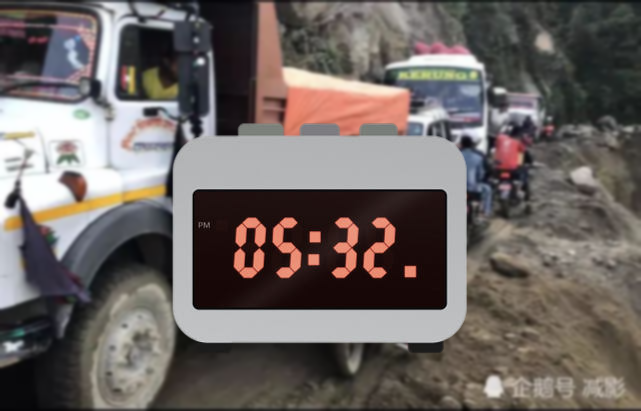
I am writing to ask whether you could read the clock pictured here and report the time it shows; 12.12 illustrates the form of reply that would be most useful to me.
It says 5.32
